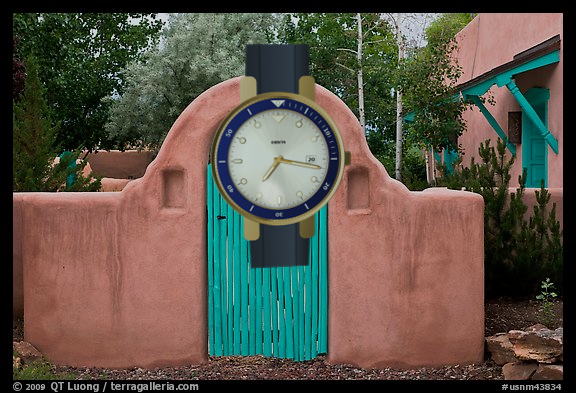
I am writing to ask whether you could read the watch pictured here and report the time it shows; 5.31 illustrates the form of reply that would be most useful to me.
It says 7.17
